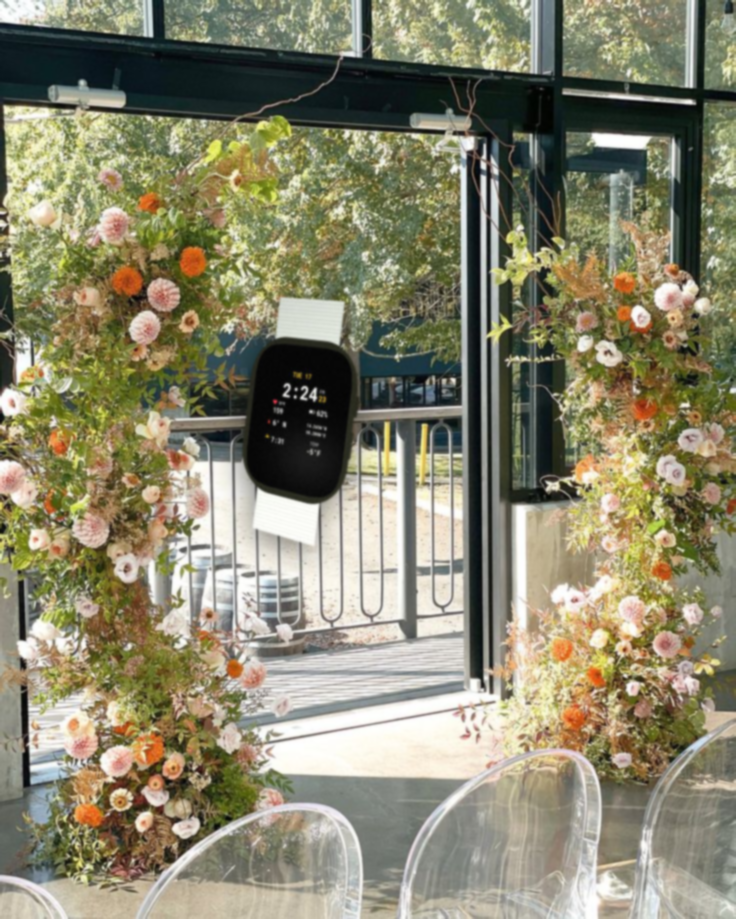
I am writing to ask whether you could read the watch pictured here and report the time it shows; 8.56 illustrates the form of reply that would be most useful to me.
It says 2.24
